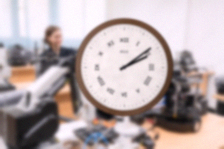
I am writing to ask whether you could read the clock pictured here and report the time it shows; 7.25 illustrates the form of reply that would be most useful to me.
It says 2.09
